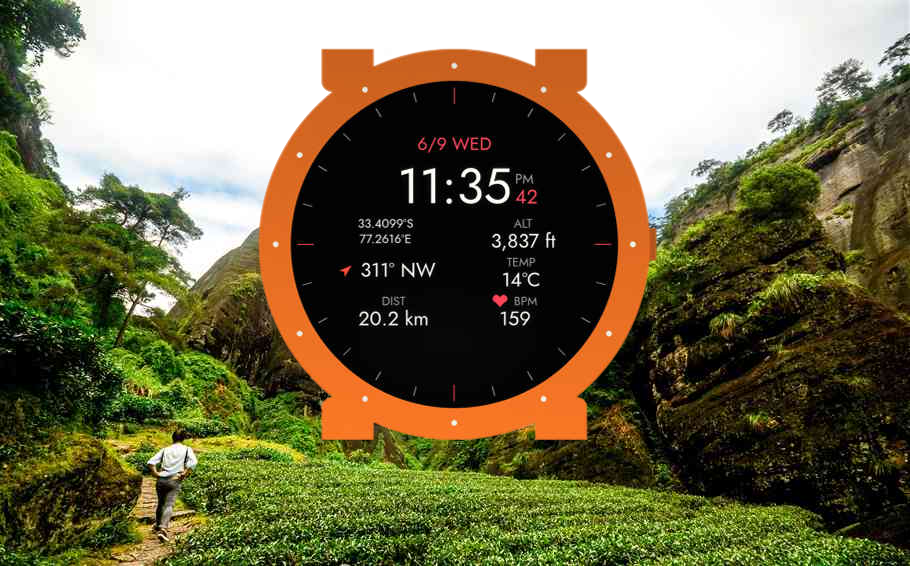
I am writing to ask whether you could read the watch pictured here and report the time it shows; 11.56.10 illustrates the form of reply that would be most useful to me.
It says 11.35.42
